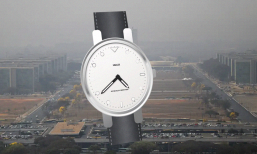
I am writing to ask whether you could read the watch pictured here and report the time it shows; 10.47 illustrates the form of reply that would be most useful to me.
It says 4.39
